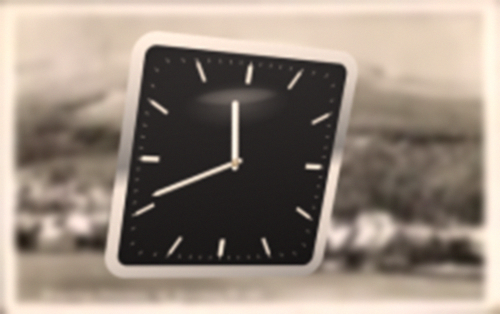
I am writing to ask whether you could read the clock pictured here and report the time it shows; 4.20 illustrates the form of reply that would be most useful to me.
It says 11.41
